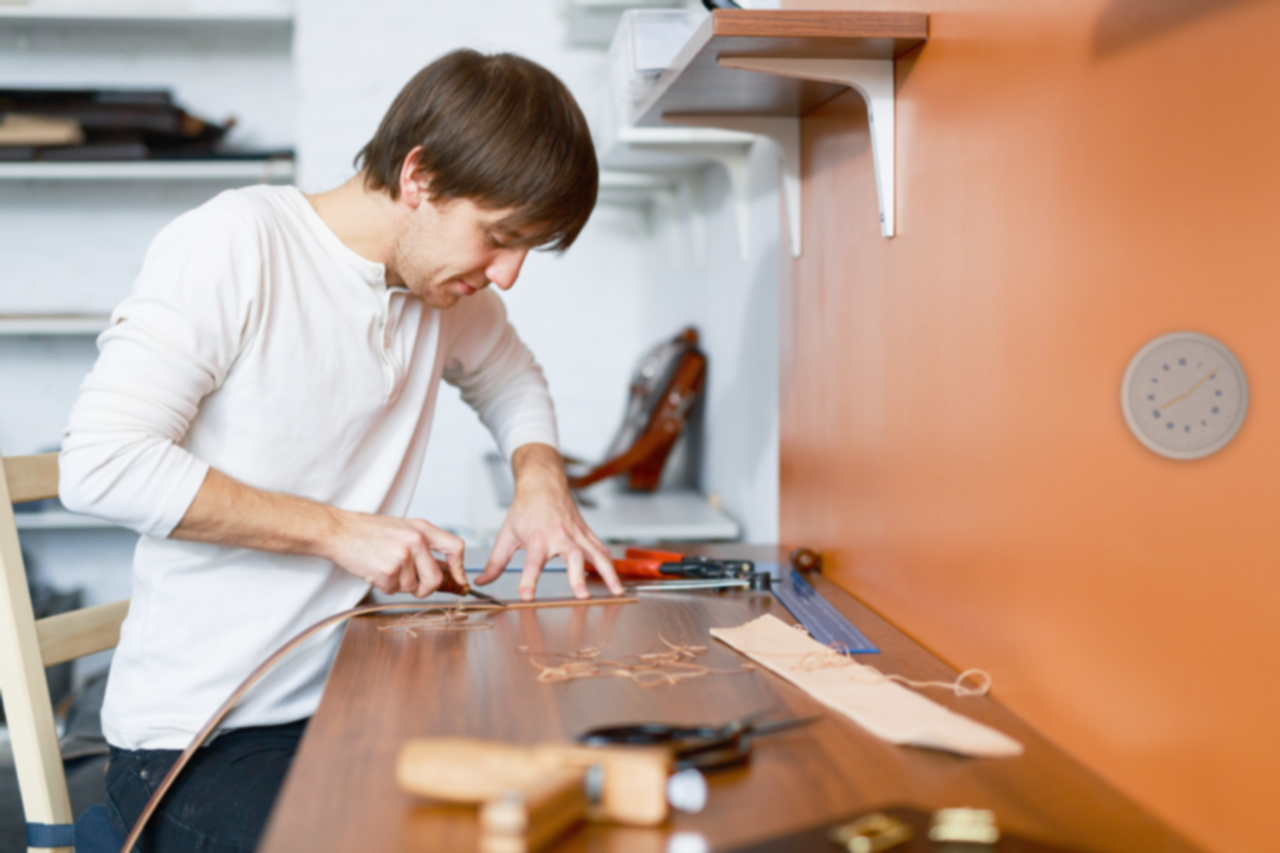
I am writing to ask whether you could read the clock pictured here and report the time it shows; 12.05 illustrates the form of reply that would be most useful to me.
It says 8.09
